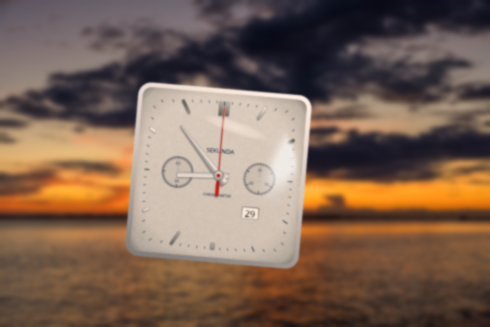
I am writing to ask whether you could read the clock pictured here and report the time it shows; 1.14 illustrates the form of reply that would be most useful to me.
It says 8.53
